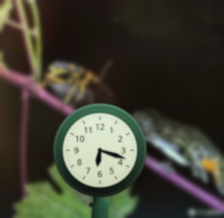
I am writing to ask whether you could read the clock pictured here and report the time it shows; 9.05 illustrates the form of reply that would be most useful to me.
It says 6.18
